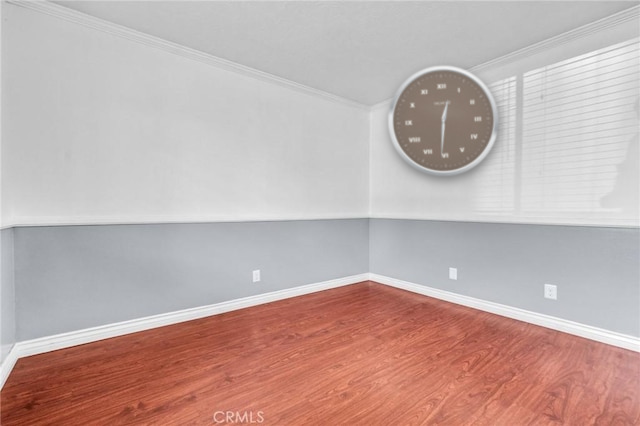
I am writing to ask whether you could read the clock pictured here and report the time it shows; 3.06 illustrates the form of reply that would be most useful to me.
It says 12.31
